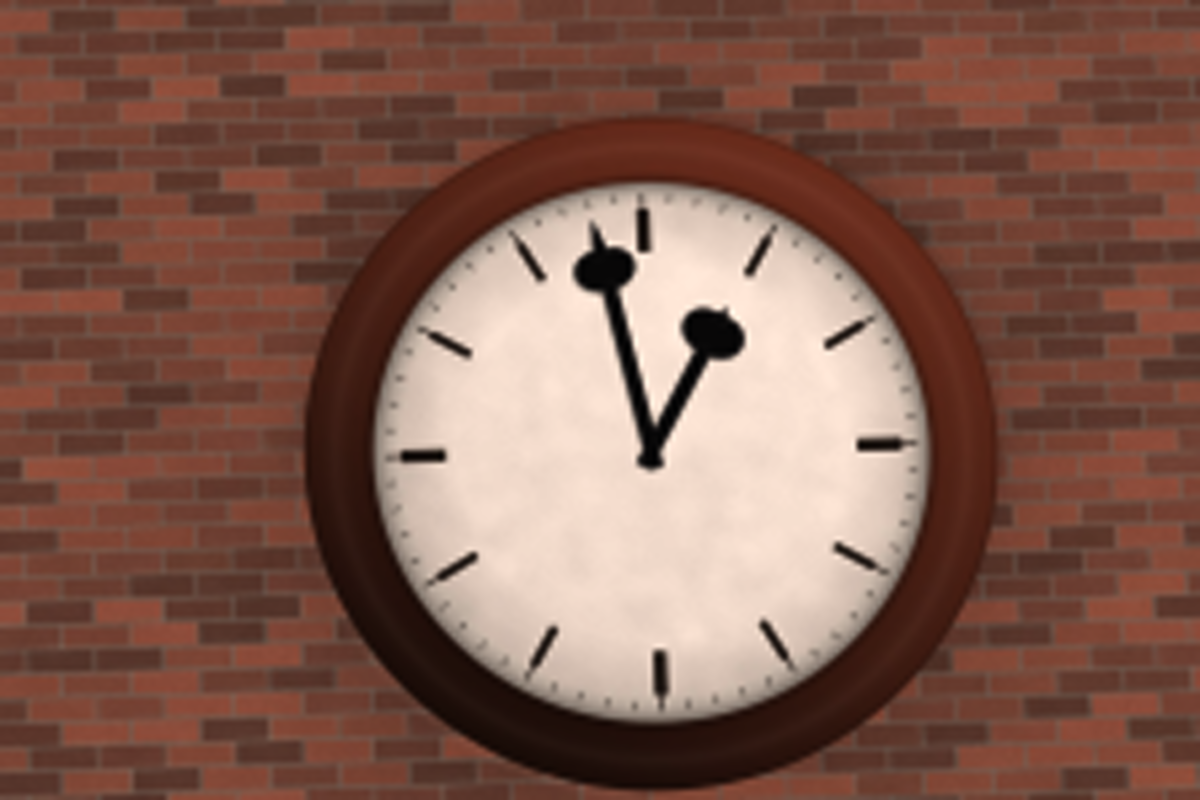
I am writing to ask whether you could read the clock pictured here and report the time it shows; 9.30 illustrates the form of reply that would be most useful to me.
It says 12.58
